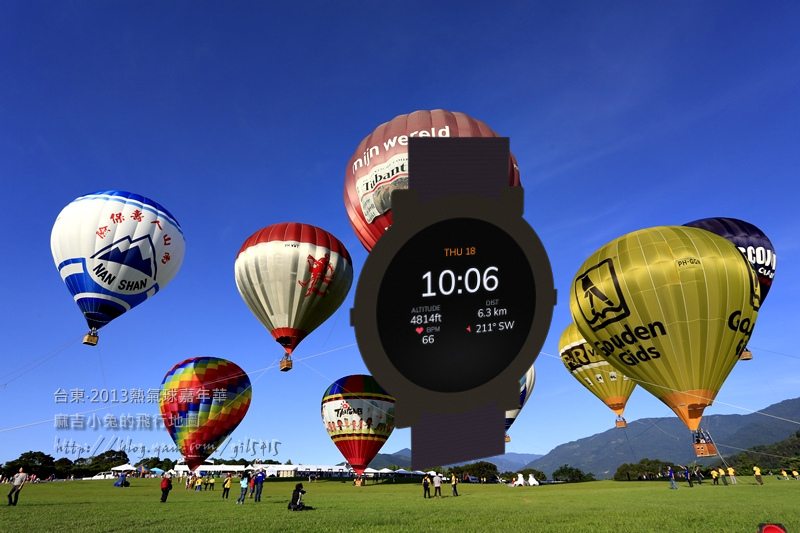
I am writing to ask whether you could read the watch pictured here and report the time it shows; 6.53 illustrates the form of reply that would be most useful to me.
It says 10.06
